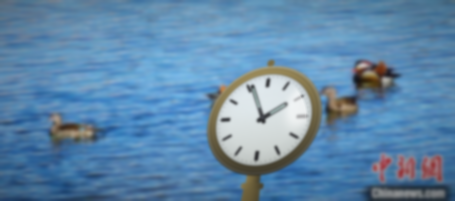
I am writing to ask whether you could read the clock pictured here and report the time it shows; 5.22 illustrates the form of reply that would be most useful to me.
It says 1.56
